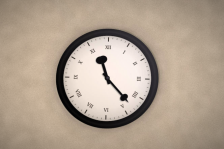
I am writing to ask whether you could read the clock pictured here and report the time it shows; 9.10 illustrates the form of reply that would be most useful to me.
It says 11.23
